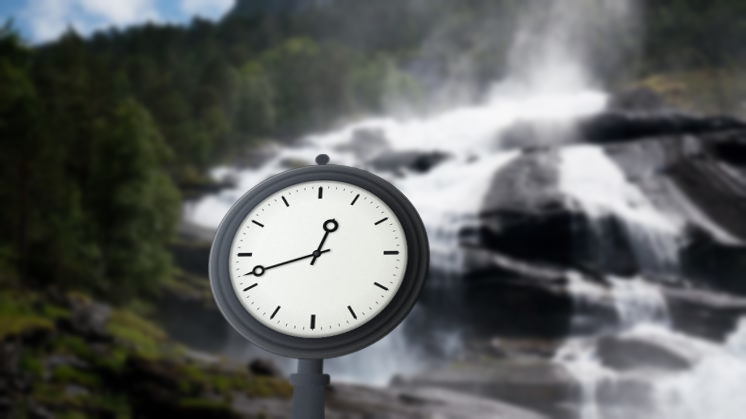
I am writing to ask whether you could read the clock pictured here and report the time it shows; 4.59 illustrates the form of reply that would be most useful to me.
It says 12.42
